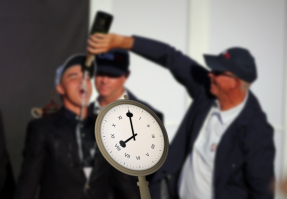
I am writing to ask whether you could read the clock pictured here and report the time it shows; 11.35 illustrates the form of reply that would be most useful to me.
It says 8.00
